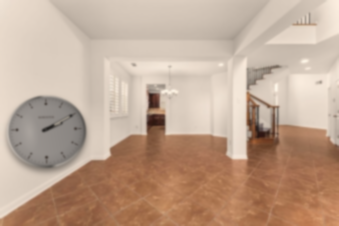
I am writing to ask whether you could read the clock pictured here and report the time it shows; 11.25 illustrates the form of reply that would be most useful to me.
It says 2.10
